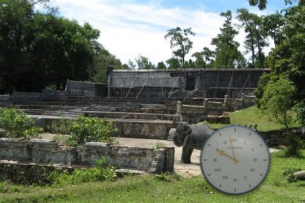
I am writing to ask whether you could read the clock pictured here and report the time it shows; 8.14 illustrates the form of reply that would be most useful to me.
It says 9.58
